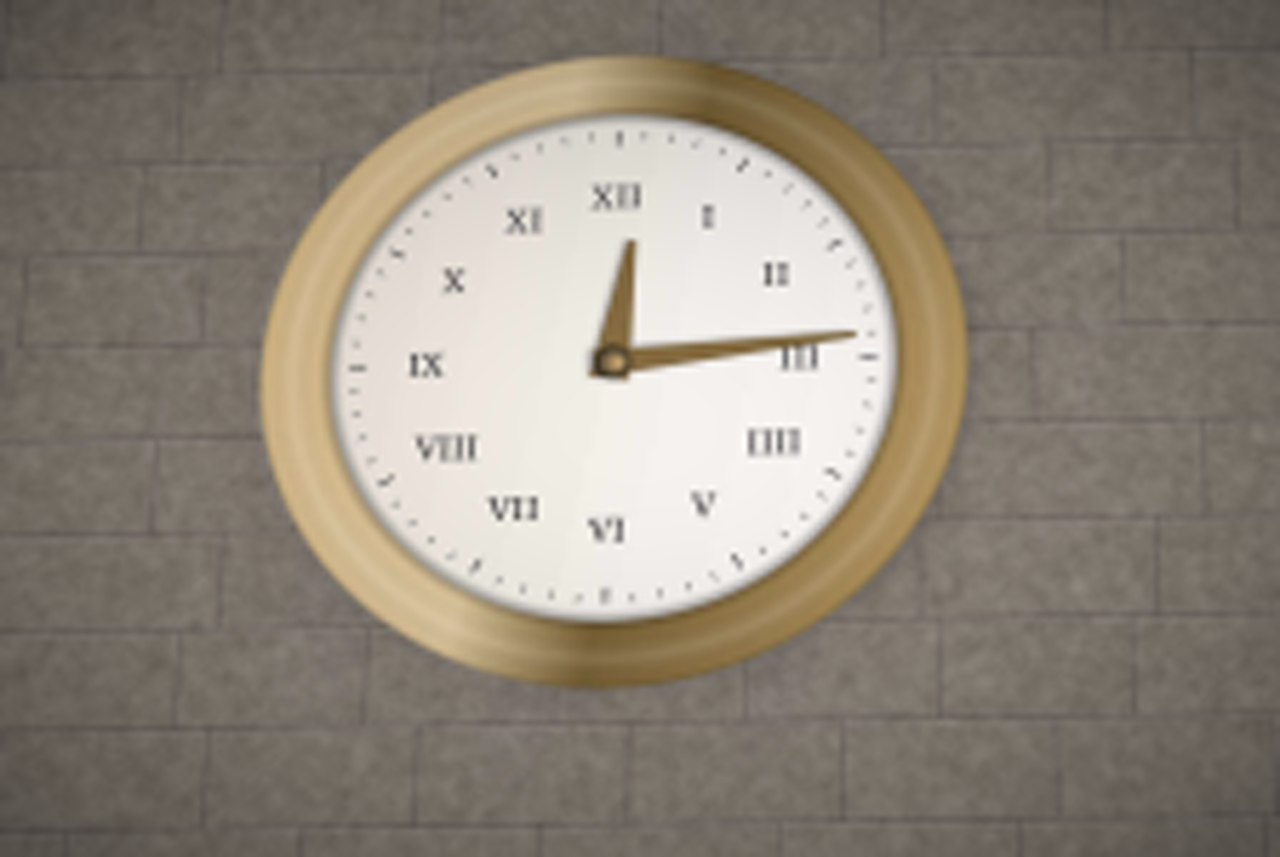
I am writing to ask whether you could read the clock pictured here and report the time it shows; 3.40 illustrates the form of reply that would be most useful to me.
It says 12.14
